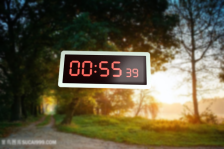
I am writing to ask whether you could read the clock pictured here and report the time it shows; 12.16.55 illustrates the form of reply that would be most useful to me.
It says 0.55.39
